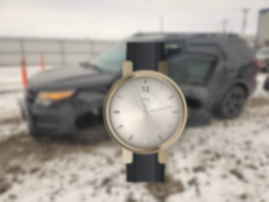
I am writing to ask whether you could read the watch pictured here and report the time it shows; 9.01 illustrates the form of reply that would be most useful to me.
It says 11.13
